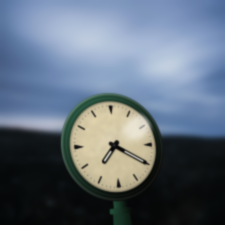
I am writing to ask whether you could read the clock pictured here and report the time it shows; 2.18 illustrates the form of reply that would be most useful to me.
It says 7.20
